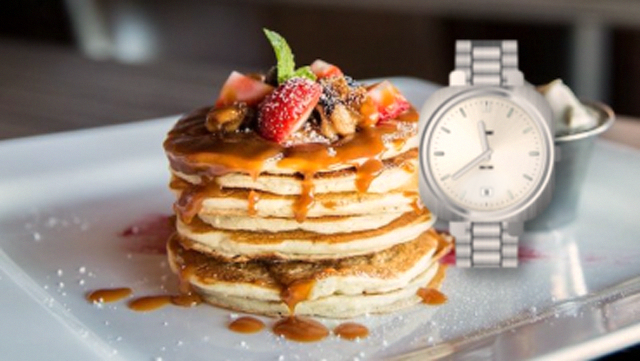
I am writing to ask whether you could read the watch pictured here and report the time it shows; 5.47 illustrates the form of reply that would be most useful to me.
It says 11.39
